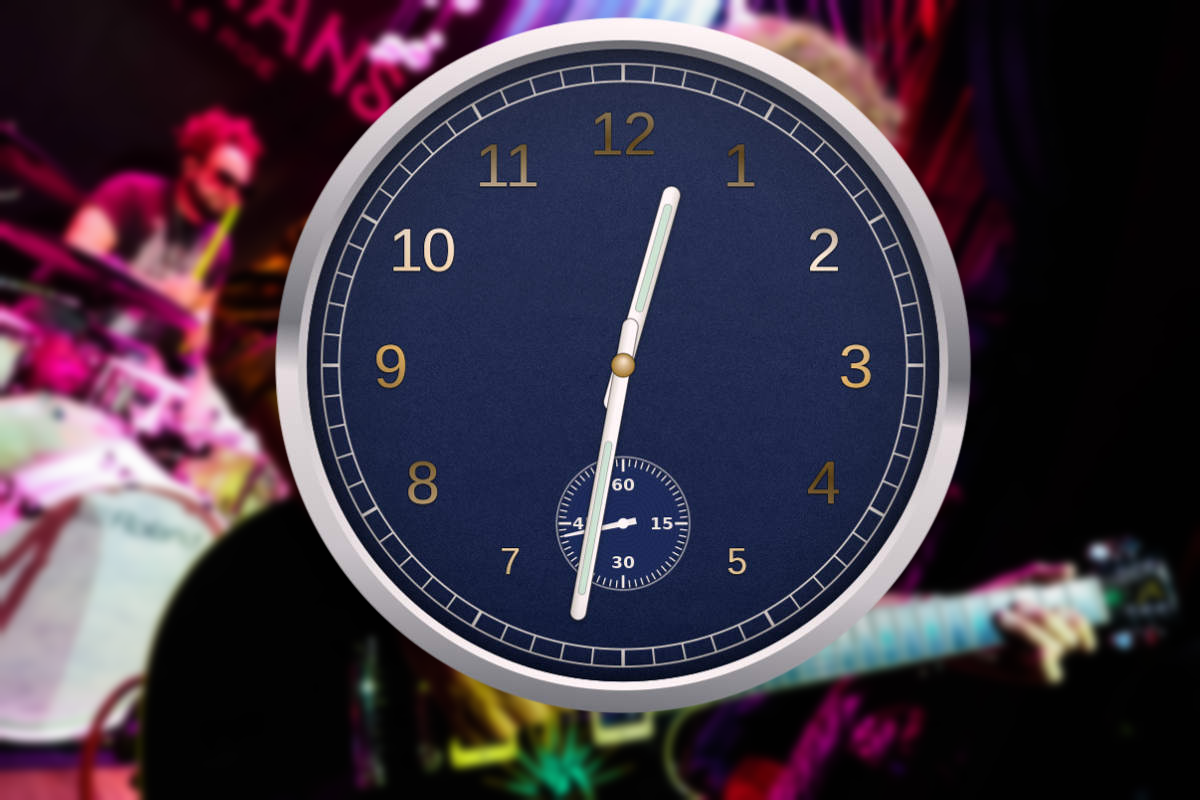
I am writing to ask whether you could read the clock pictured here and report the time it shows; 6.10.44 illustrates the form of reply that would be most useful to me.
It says 12.31.43
